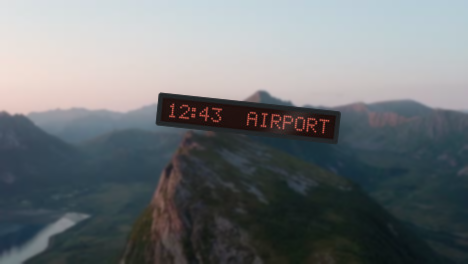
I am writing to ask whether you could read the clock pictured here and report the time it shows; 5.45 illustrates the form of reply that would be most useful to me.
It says 12.43
